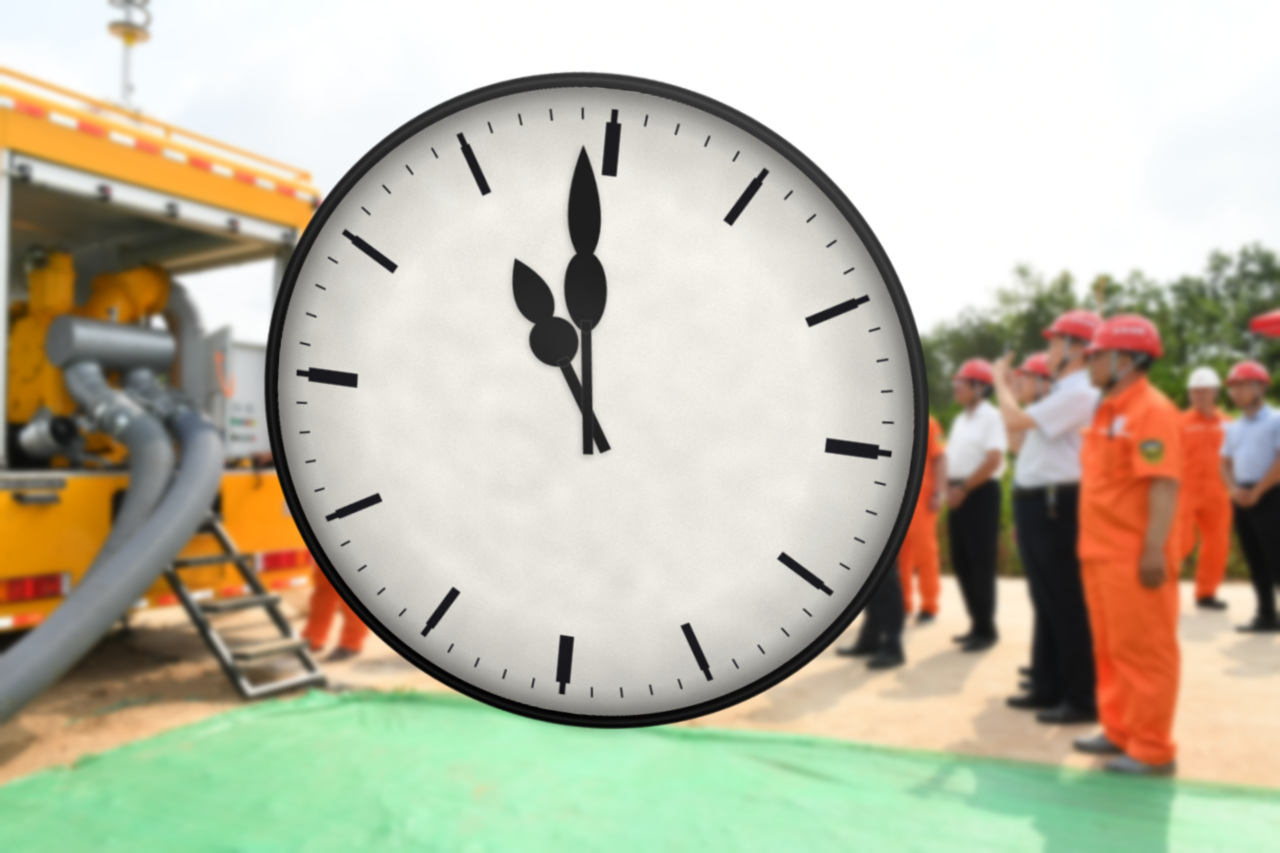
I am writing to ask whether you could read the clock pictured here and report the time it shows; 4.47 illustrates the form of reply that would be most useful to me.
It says 10.59
